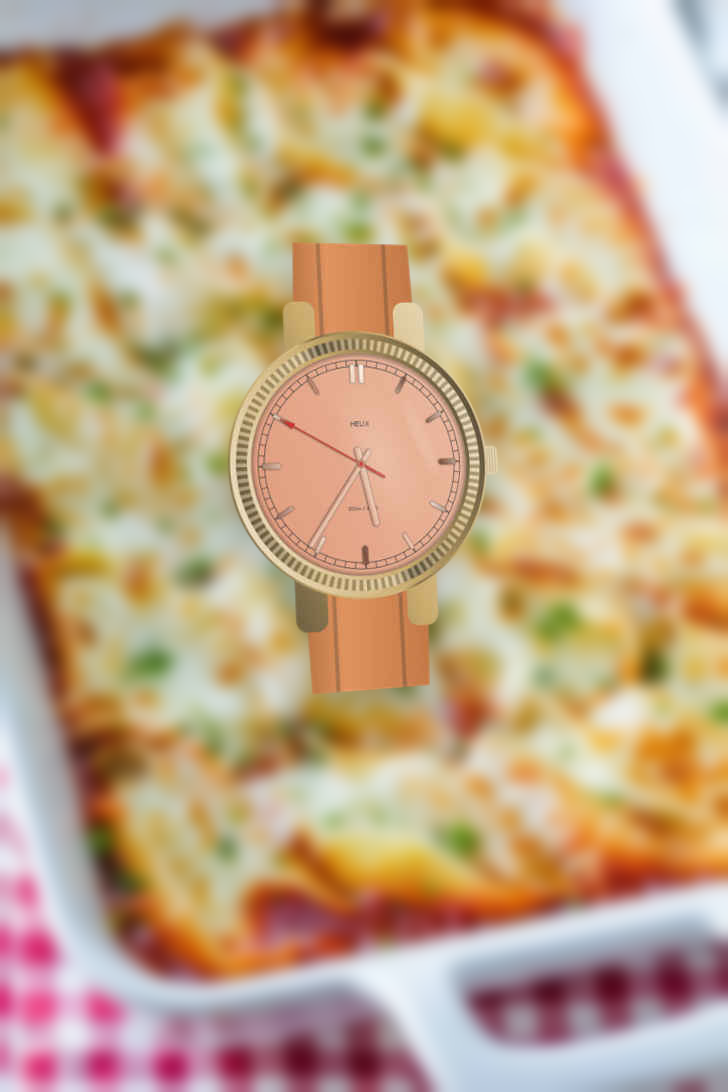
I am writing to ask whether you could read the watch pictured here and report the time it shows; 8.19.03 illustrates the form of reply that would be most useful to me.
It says 5.35.50
